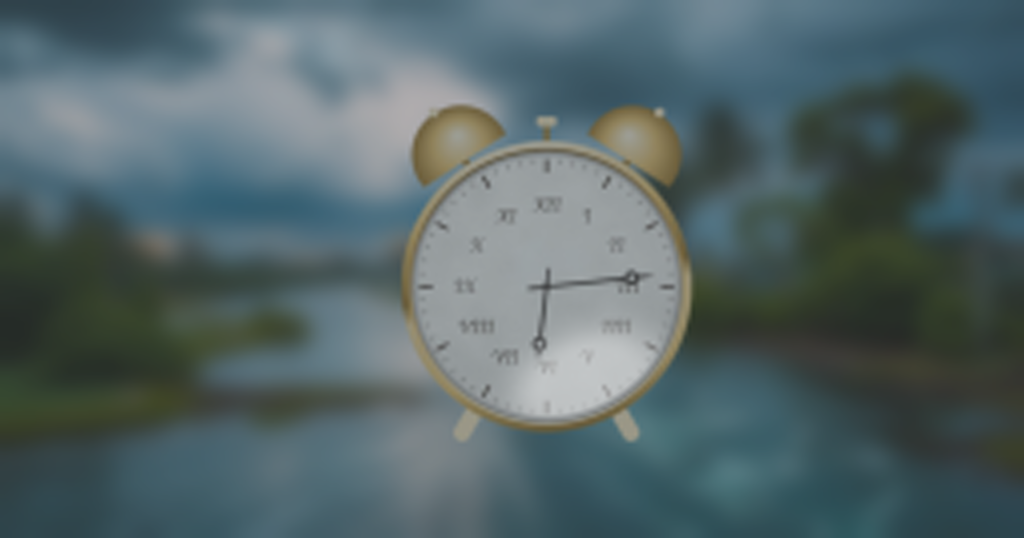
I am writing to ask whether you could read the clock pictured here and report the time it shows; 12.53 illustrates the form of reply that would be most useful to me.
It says 6.14
